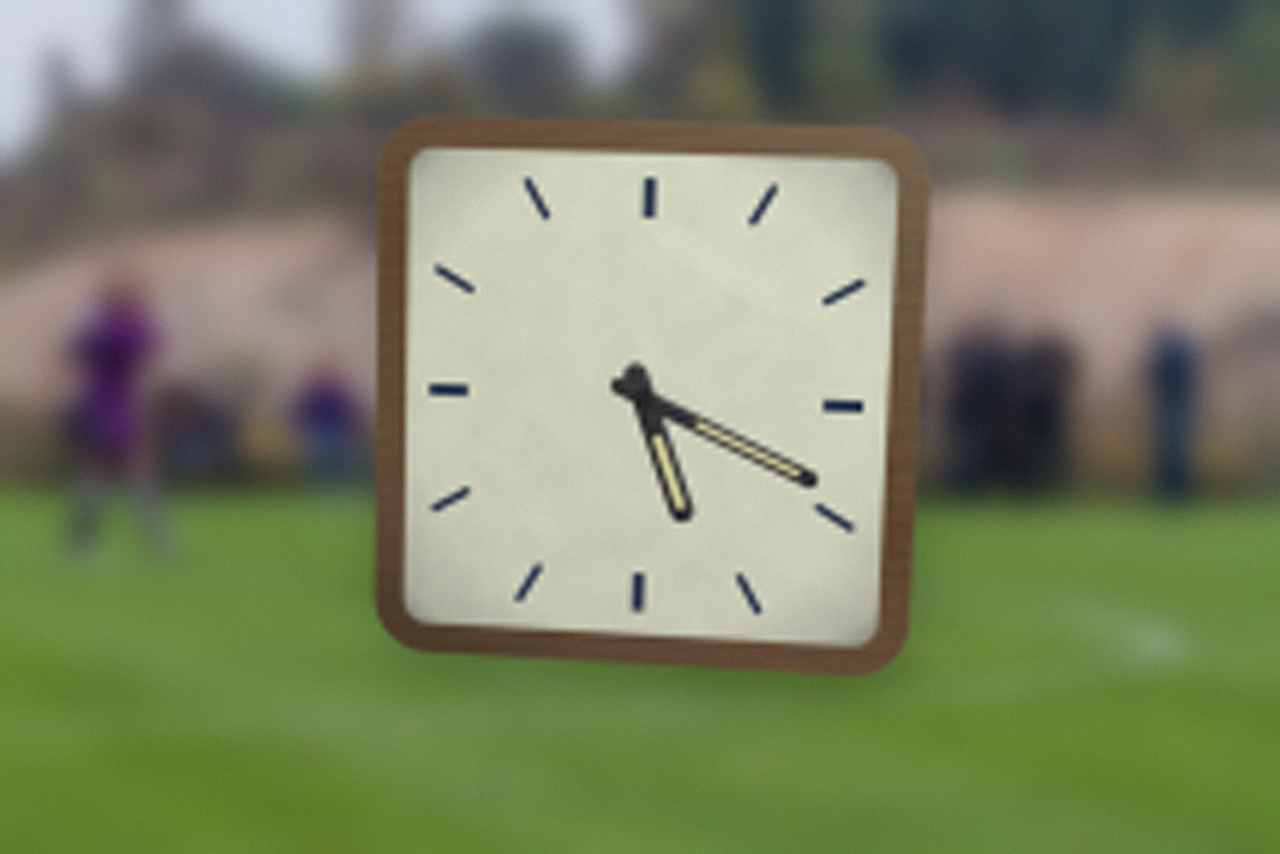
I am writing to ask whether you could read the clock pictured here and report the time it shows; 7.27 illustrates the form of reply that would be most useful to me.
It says 5.19
